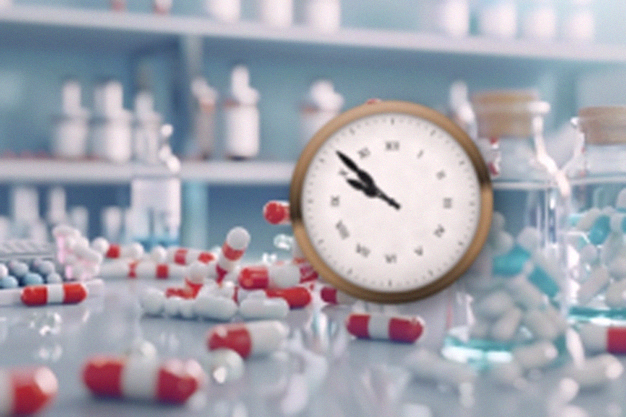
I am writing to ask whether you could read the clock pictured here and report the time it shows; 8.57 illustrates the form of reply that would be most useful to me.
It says 9.52
